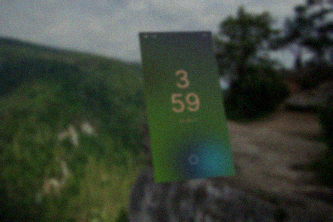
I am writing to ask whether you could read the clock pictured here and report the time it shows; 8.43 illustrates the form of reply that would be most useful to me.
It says 3.59
